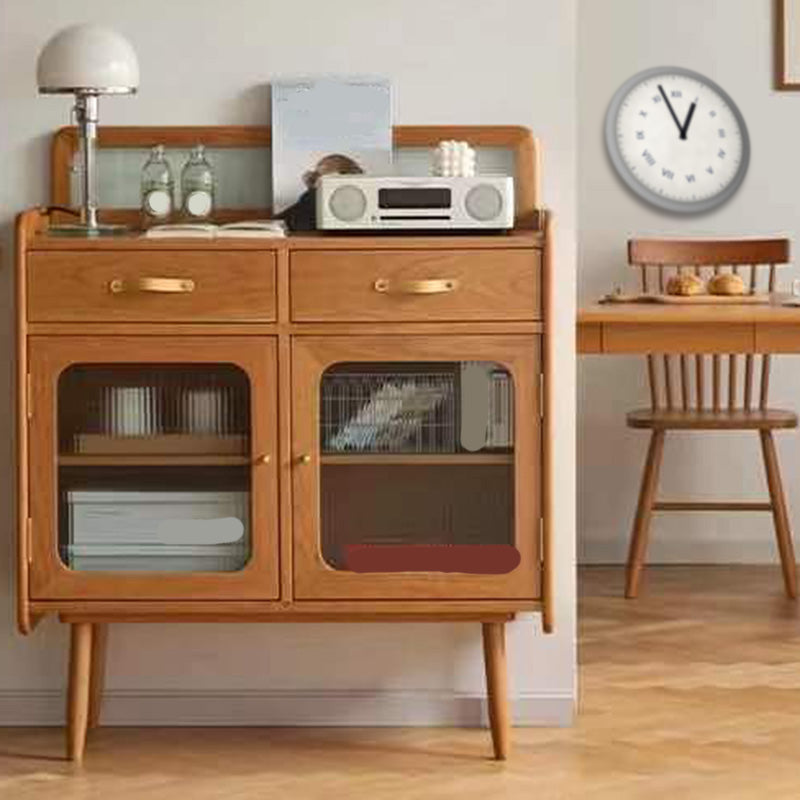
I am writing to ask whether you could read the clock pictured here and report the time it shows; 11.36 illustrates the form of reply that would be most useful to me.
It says 12.57
